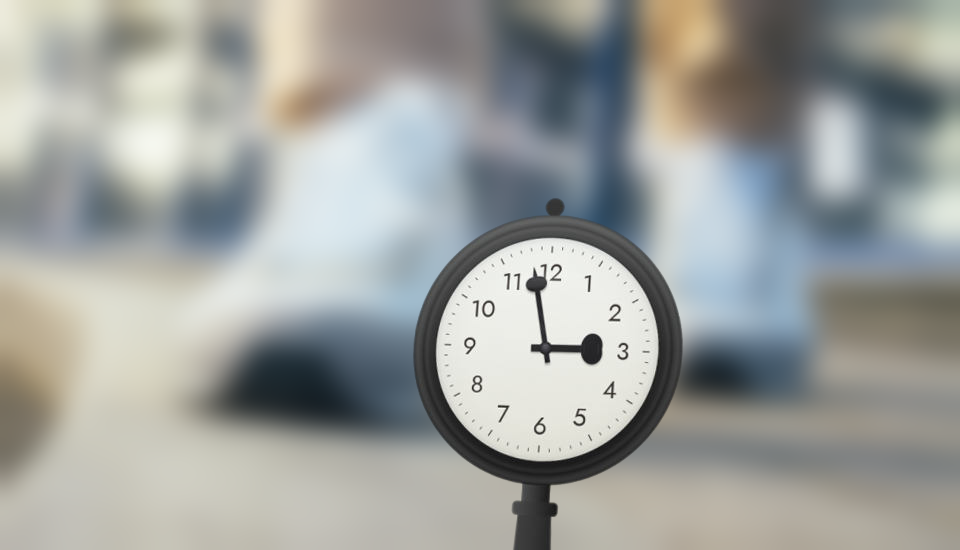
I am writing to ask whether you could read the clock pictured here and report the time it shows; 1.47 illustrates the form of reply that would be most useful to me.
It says 2.58
